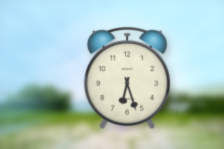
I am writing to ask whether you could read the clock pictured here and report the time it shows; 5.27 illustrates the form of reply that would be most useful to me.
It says 6.27
